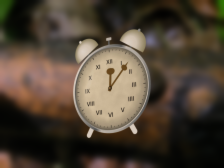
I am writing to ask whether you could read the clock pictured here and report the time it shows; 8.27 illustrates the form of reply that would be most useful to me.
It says 12.07
